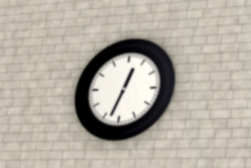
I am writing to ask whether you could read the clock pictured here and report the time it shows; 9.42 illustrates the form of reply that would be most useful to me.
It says 12.33
